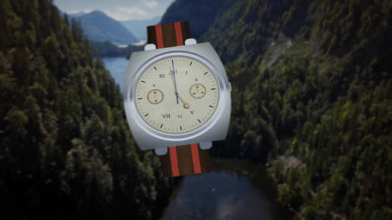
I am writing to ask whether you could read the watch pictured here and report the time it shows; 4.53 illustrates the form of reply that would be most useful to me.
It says 4.59
